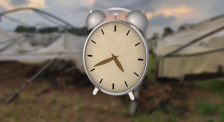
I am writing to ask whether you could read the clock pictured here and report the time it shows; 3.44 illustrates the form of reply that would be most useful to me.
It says 4.41
